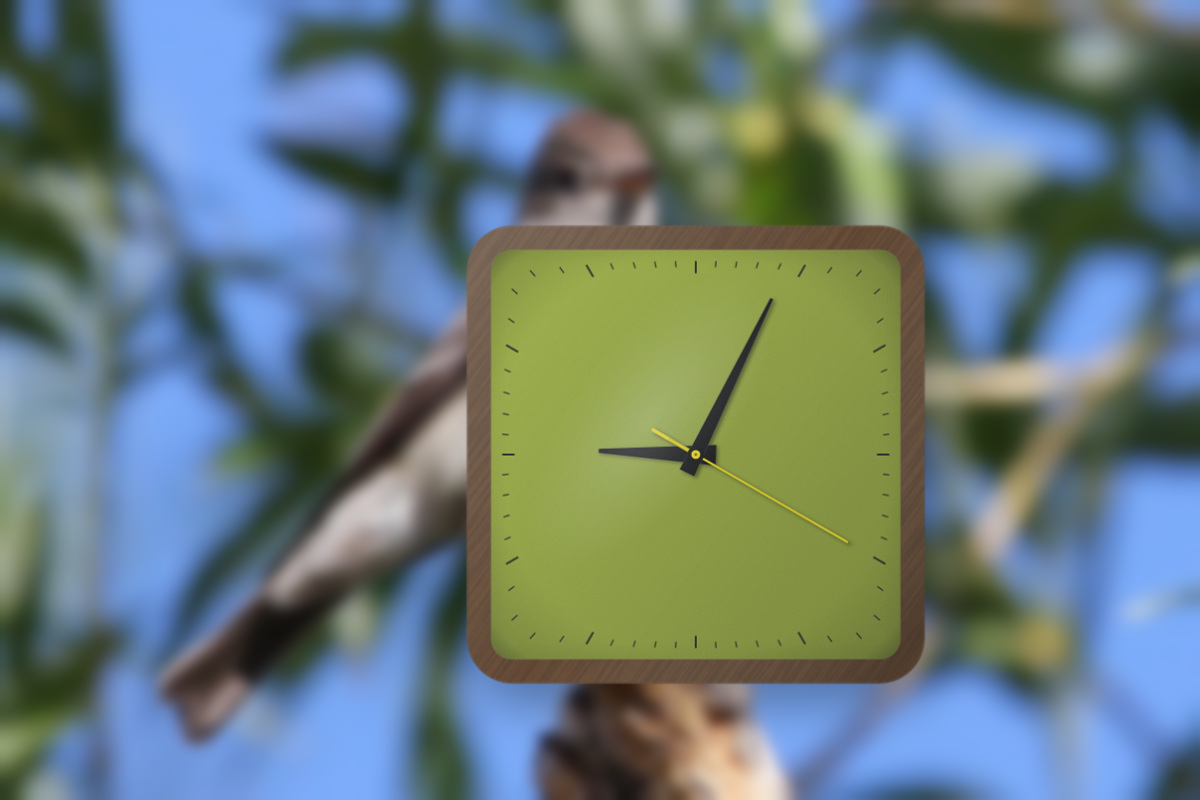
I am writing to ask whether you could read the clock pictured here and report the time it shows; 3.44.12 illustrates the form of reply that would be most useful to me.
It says 9.04.20
